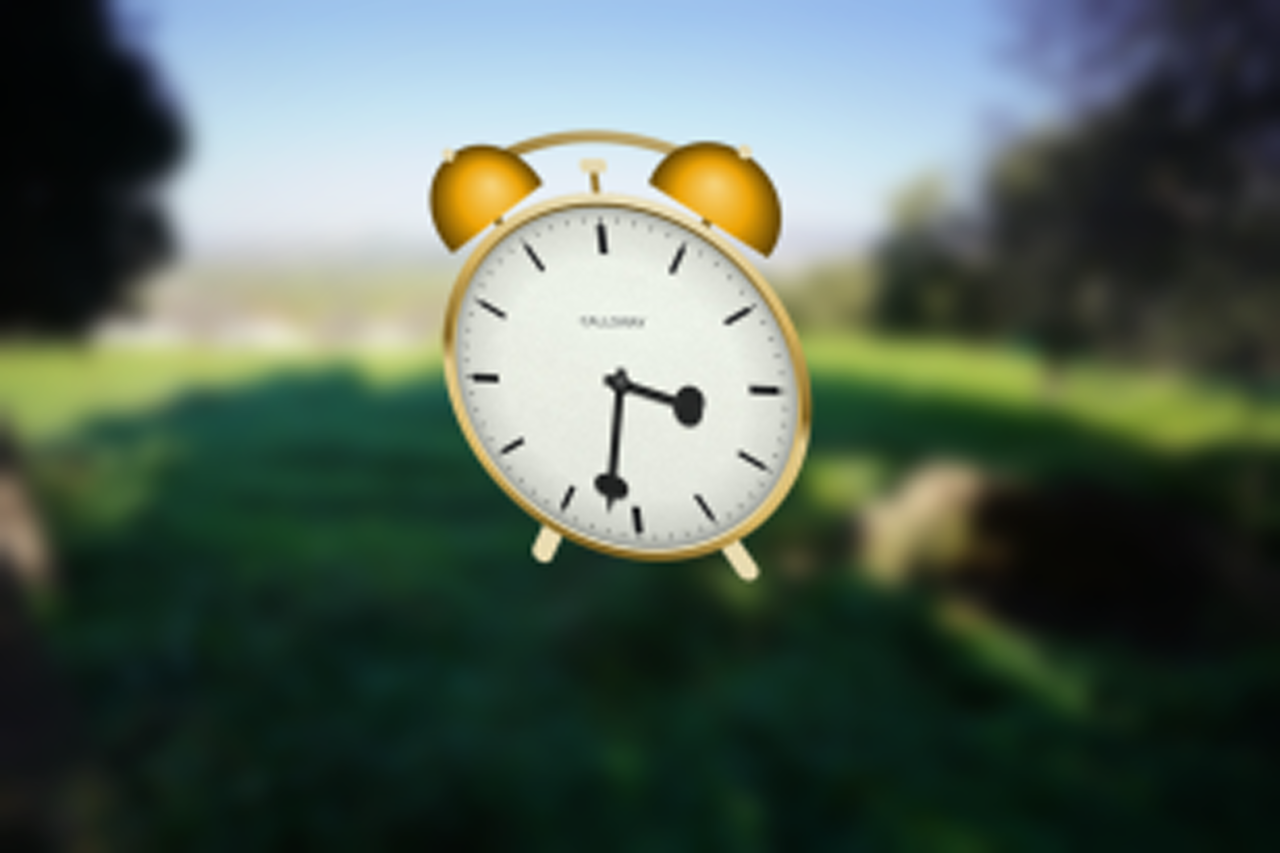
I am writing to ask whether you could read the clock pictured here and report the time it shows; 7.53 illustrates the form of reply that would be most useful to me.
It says 3.32
